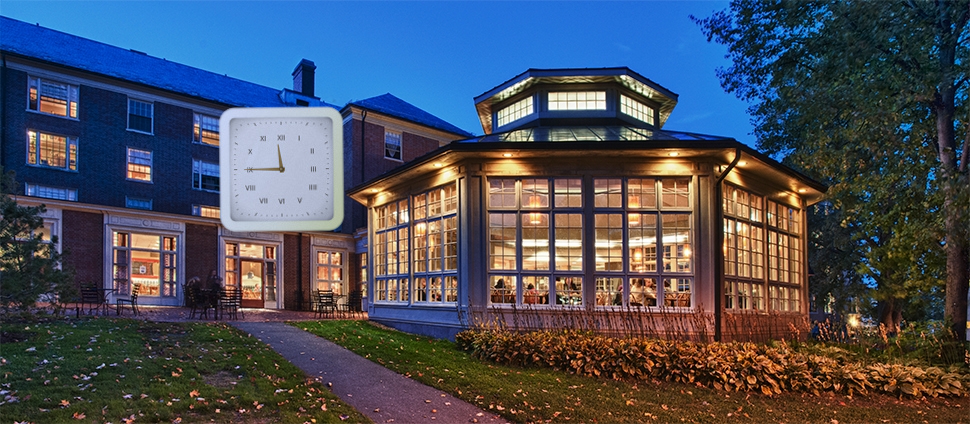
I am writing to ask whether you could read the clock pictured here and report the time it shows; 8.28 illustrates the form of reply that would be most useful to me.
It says 11.45
